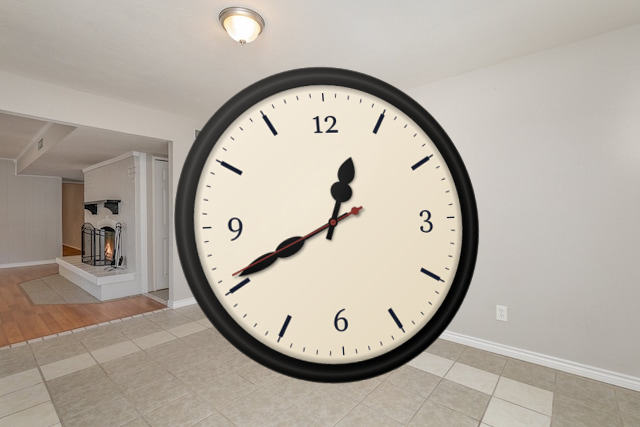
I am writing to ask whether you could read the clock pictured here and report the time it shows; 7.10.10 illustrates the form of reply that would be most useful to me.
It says 12.40.41
